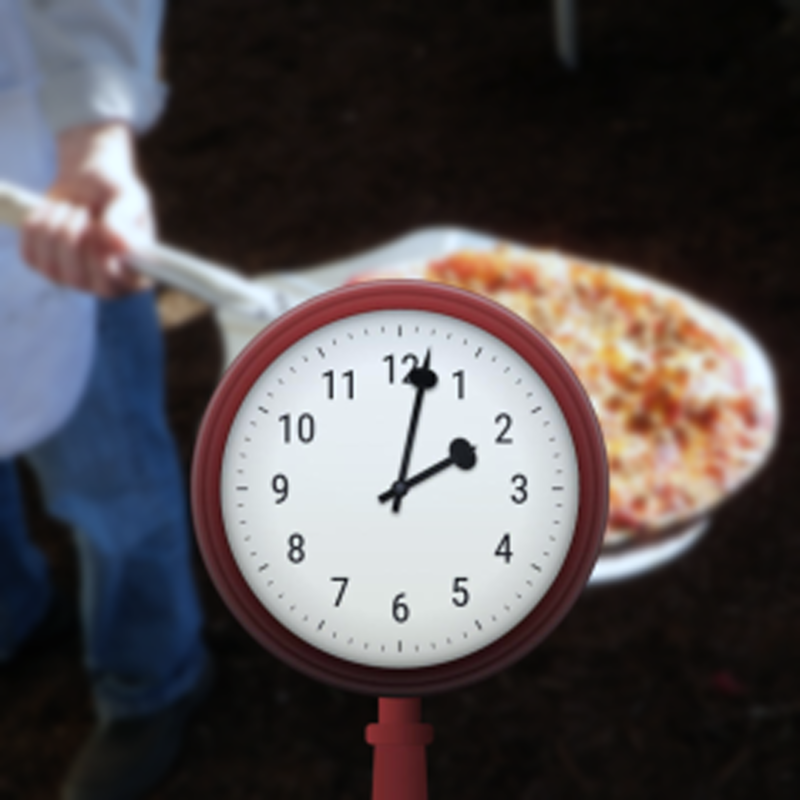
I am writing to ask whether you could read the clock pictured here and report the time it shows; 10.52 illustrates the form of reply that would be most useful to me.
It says 2.02
